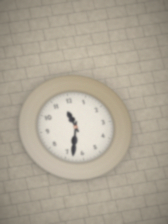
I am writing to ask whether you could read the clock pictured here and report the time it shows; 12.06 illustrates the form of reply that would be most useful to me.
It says 11.33
